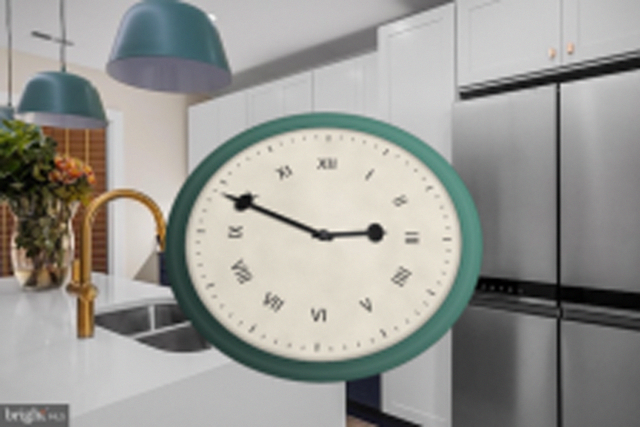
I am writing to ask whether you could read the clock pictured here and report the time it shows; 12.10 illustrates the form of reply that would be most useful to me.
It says 2.49
